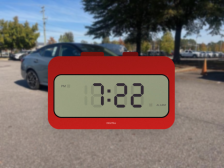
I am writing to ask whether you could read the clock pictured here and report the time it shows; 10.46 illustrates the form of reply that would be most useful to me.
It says 7.22
